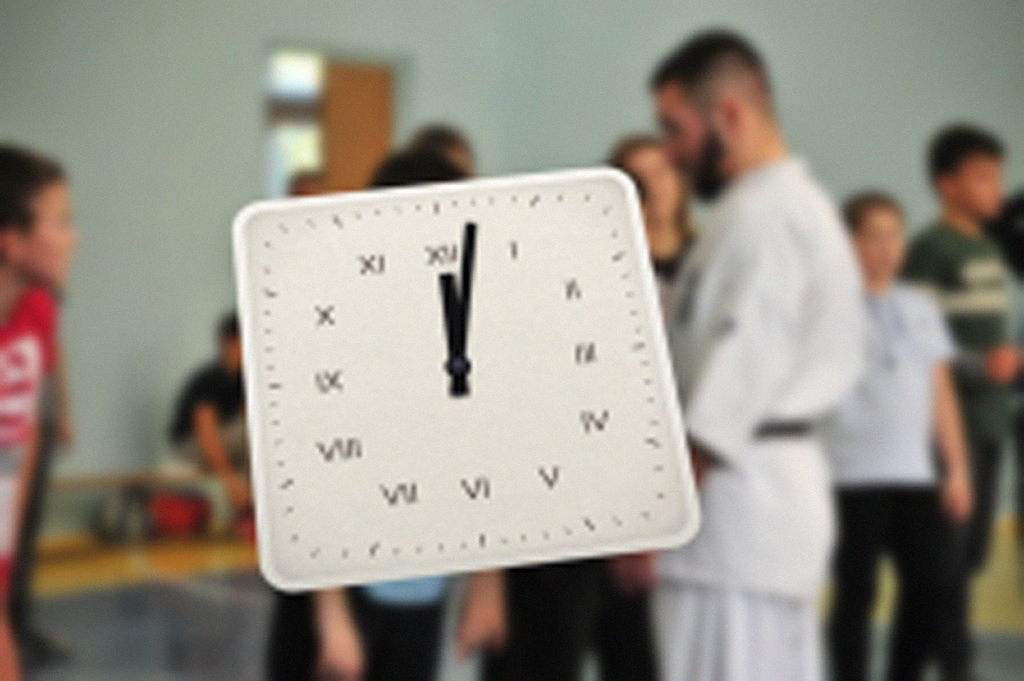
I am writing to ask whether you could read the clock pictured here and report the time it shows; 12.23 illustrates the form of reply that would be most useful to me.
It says 12.02
